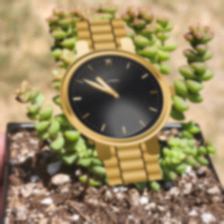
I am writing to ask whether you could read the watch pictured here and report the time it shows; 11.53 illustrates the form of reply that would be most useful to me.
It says 10.51
